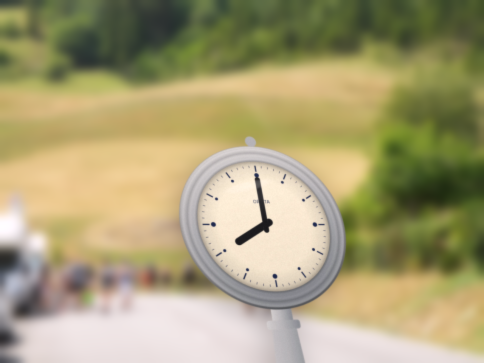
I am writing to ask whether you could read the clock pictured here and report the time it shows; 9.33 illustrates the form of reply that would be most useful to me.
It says 8.00
